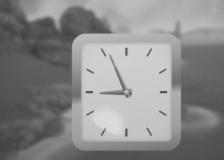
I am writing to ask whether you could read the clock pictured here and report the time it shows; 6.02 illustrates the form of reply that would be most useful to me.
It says 8.56
